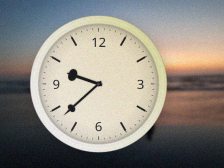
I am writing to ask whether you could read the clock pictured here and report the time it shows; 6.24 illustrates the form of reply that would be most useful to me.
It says 9.38
